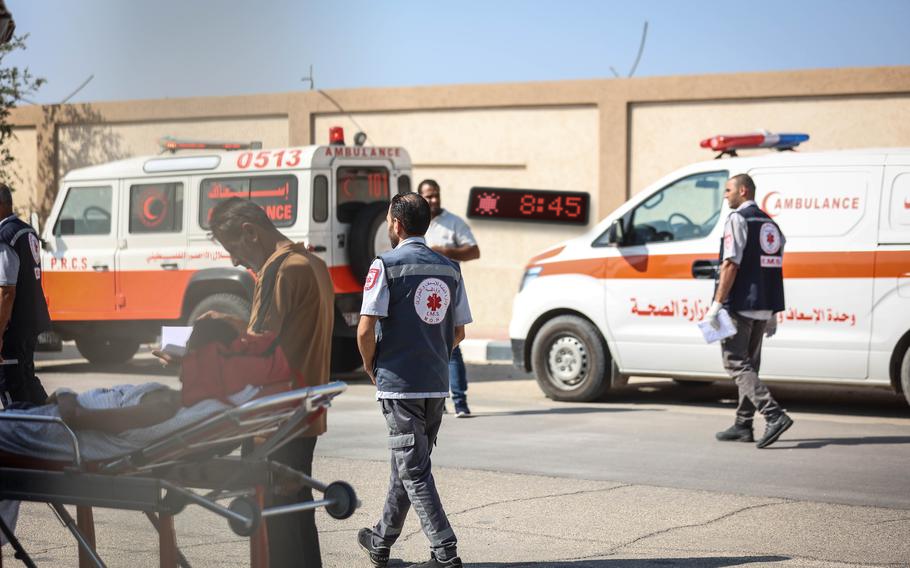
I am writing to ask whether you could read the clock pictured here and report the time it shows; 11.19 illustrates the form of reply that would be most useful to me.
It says 8.45
